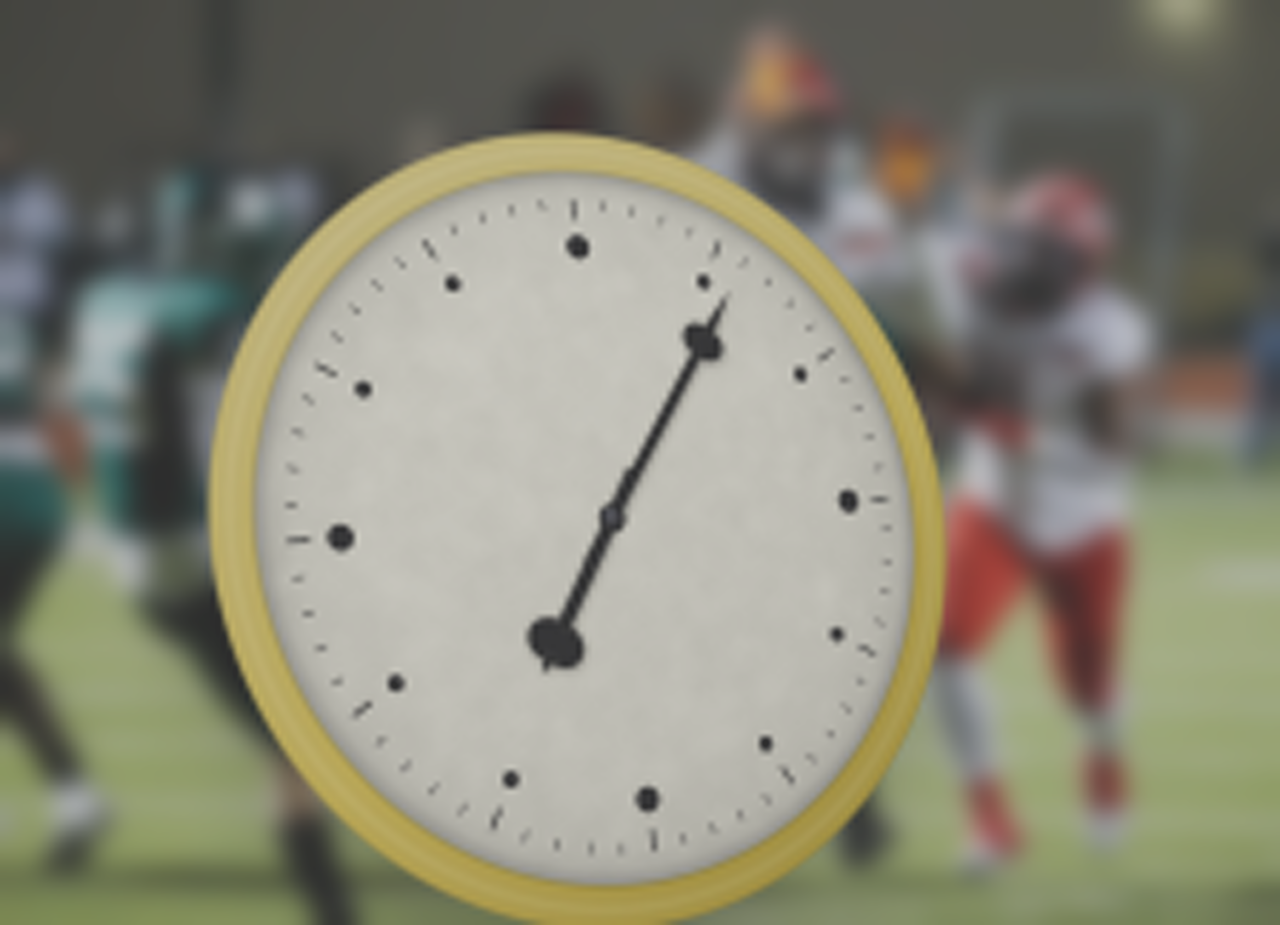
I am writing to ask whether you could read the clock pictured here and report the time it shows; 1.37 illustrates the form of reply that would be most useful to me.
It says 7.06
